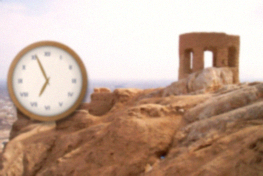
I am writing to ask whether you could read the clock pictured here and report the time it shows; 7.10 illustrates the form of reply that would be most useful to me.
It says 6.56
